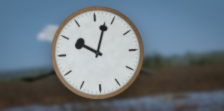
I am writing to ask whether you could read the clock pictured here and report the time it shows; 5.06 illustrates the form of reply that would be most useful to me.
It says 10.03
